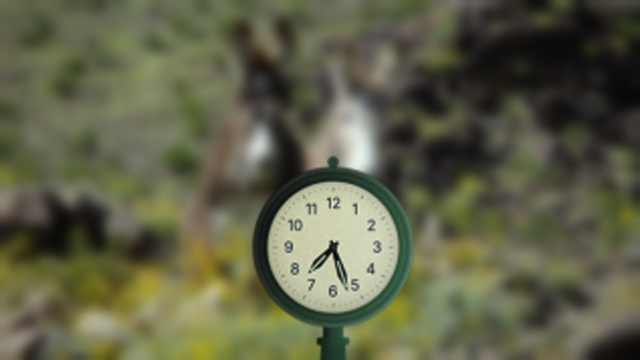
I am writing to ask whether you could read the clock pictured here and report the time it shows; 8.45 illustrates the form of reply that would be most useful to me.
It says 7.27
